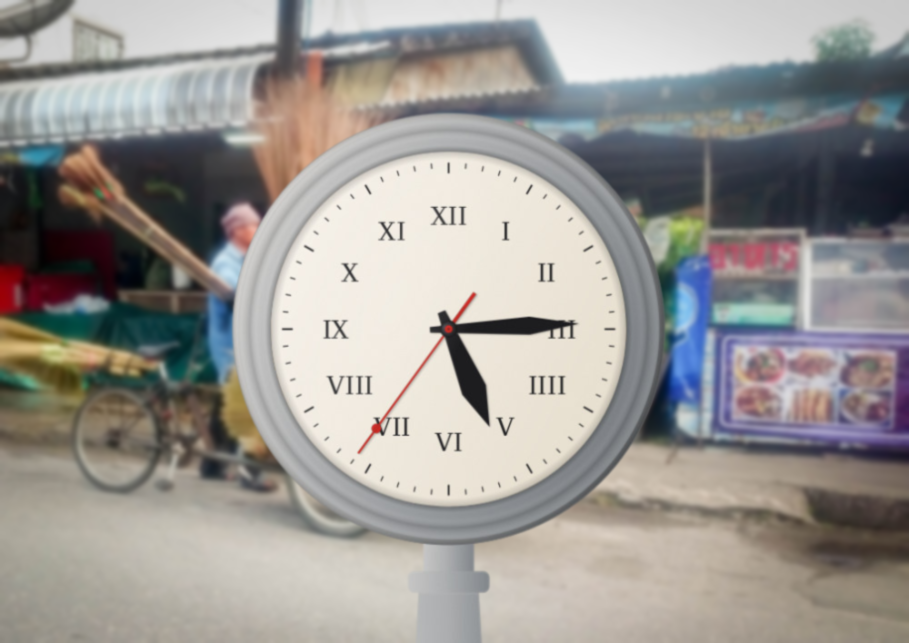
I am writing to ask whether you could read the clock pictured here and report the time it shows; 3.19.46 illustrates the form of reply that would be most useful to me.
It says 5.14.36
